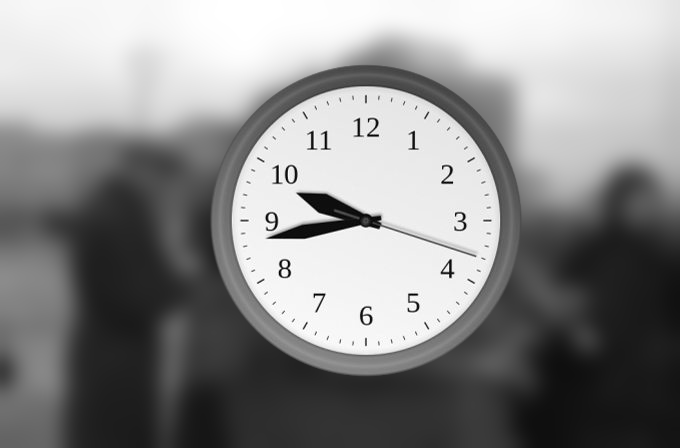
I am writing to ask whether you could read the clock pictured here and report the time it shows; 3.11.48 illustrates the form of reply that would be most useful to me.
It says 9.43.18
